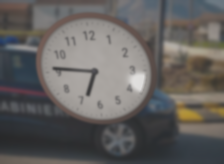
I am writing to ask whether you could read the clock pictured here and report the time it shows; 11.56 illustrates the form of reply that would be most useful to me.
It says 6.46
